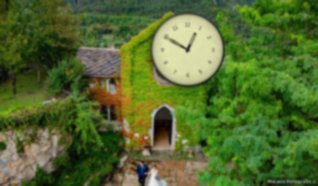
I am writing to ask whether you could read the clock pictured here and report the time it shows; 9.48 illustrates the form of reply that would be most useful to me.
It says 12.50
